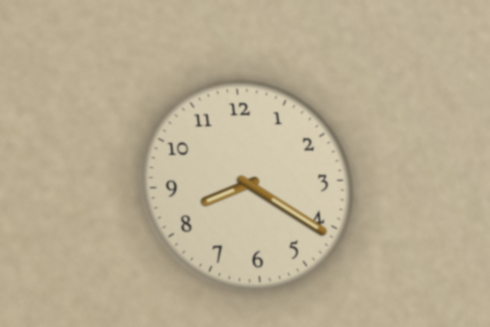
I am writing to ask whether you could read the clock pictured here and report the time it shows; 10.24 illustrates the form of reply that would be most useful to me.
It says 8.21
